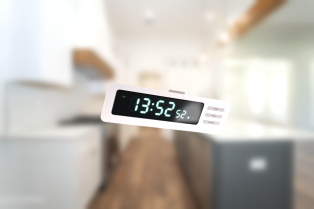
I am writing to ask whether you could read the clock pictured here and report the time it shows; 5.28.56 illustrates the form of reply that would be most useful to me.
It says 13.52.52
